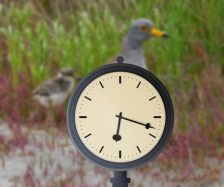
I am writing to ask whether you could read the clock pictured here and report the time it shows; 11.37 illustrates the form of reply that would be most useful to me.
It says 6.18
